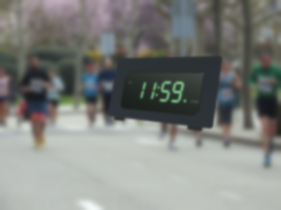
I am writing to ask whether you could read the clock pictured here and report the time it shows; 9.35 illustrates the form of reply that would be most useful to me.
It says 11.59
